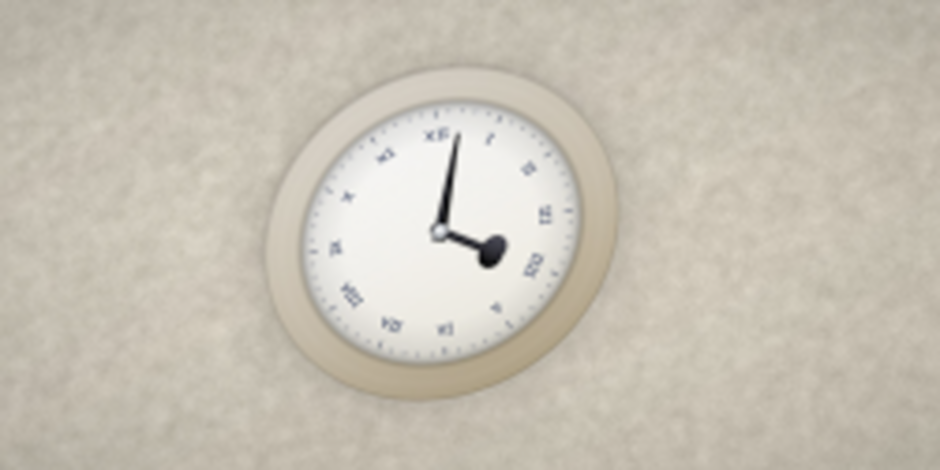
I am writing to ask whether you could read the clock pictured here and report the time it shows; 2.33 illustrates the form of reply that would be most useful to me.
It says 4.02
